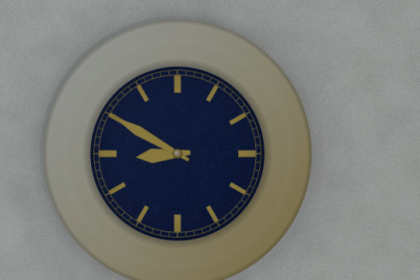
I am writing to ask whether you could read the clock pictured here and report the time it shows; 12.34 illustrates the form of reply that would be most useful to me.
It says 8.50
